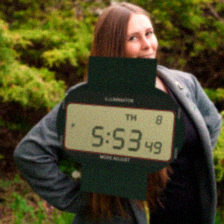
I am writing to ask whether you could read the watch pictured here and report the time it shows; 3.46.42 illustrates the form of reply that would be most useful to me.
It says 5.53.49
